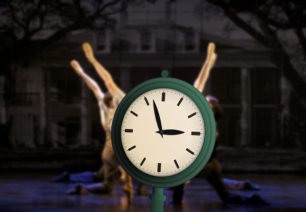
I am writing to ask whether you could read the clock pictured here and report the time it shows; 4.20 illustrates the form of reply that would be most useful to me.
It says 2.57
